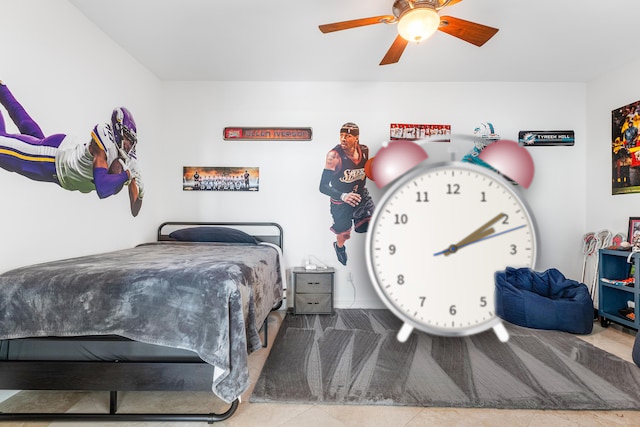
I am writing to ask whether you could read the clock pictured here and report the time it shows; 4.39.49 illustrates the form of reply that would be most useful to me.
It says 2.09.12
